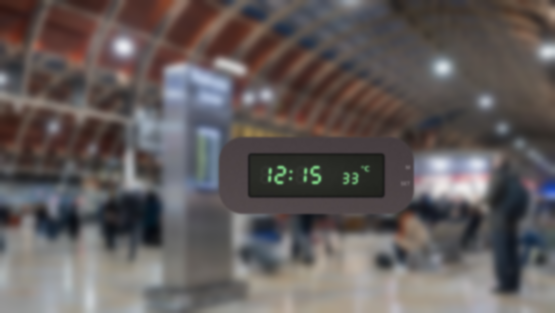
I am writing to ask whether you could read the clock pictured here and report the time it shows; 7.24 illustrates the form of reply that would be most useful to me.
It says 12.15
